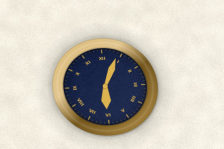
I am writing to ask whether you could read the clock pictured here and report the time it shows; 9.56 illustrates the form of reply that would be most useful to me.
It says 6.04
